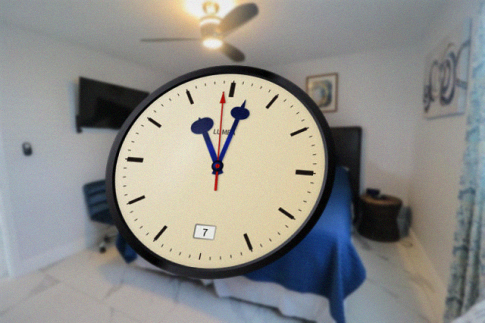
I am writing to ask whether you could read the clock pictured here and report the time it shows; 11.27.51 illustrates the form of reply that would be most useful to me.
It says 11.01.59
